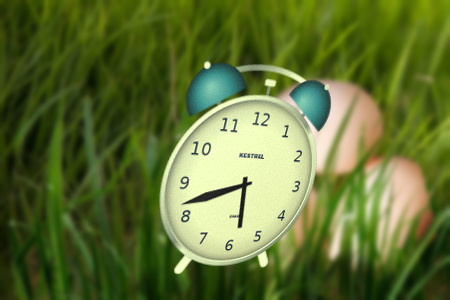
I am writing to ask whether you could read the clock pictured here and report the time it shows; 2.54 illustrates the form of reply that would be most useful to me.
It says 5.42
